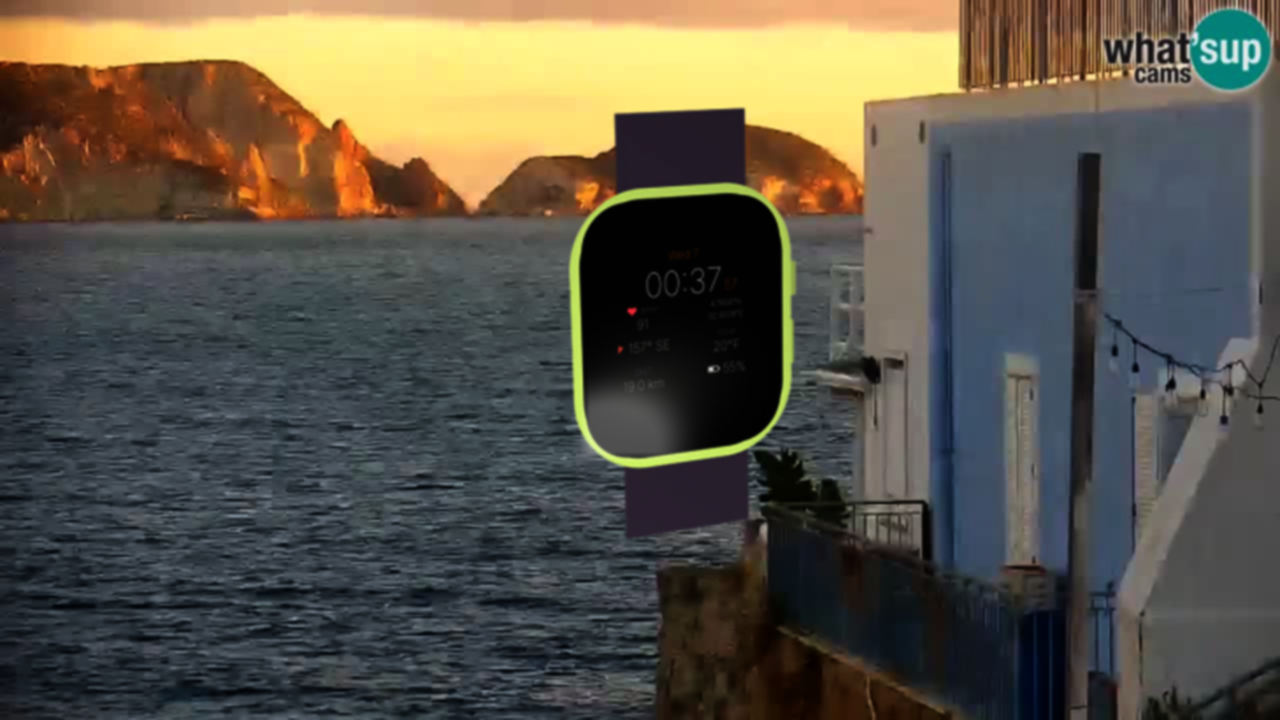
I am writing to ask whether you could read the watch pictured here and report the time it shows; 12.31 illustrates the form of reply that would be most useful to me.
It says 0.37
